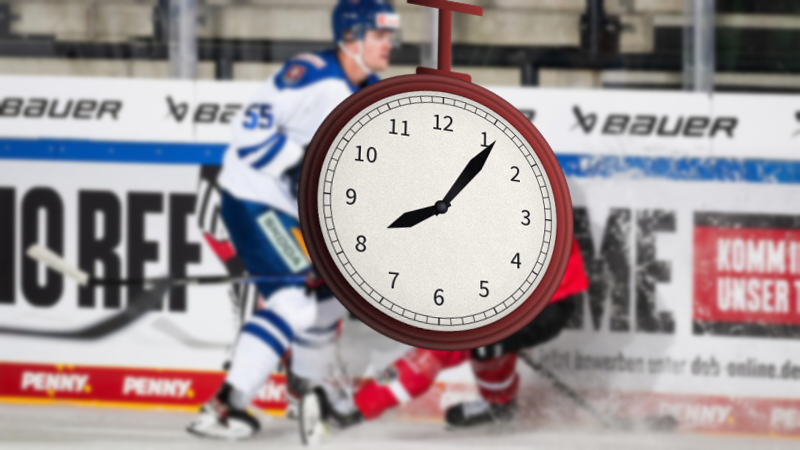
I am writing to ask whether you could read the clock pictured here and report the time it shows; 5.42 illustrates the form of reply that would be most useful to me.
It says 8.06
